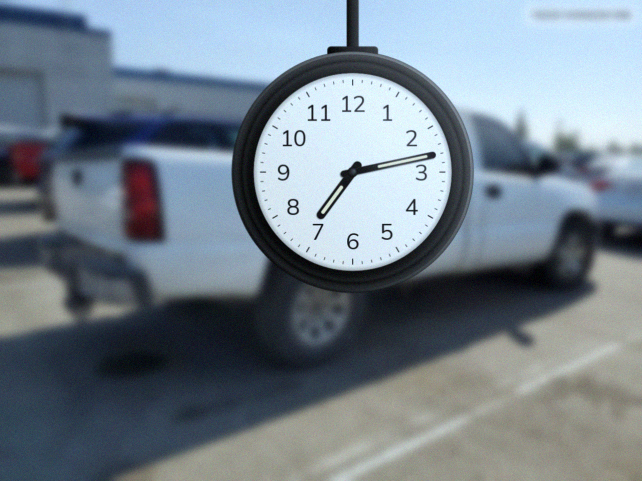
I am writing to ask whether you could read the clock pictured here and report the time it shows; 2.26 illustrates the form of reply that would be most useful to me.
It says 7.13
